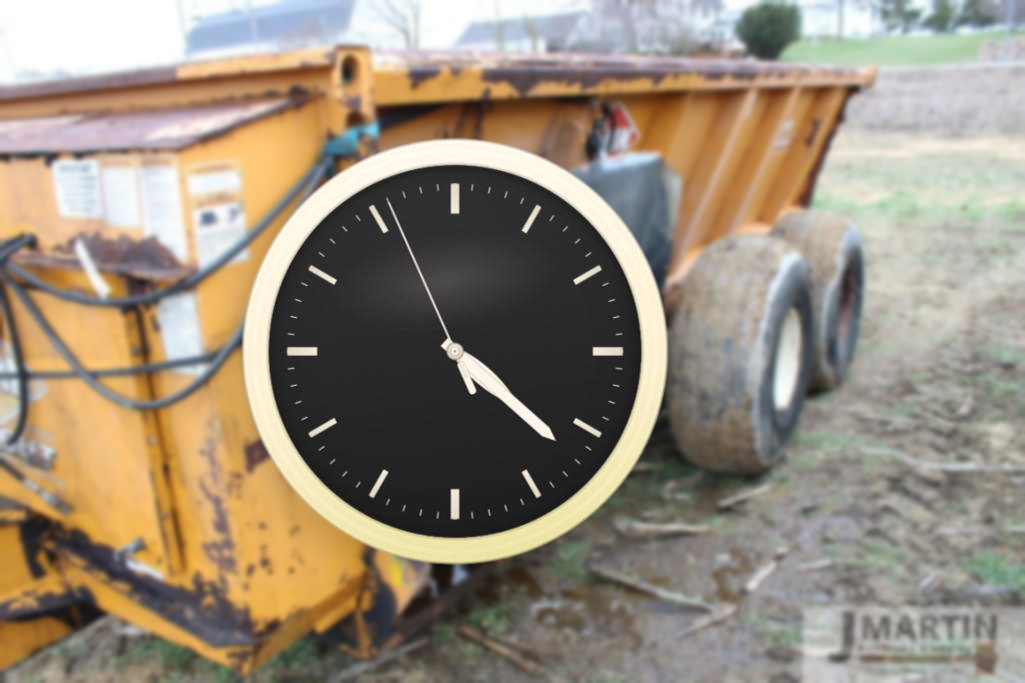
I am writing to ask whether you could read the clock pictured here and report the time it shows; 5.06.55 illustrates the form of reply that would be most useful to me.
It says 4.21.56
